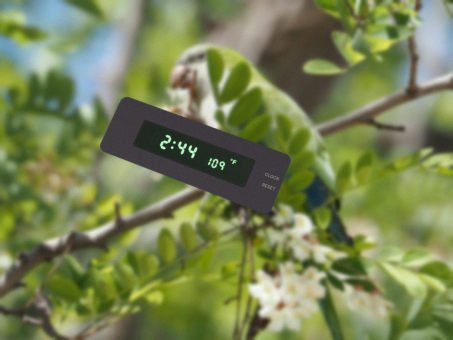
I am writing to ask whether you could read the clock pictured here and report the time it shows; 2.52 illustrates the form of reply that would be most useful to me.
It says 2.44
